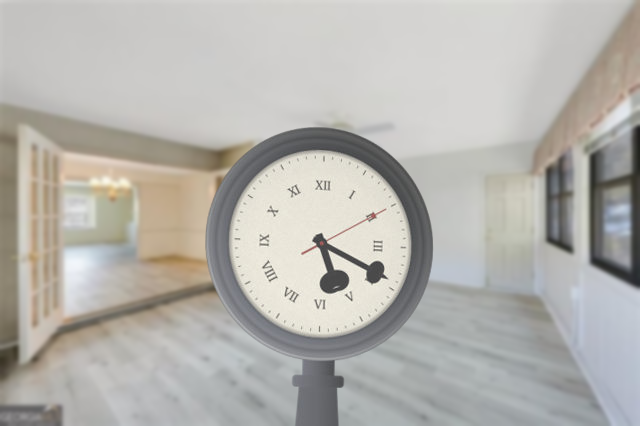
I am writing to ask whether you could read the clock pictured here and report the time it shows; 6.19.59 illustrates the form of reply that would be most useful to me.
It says 5.19.10
